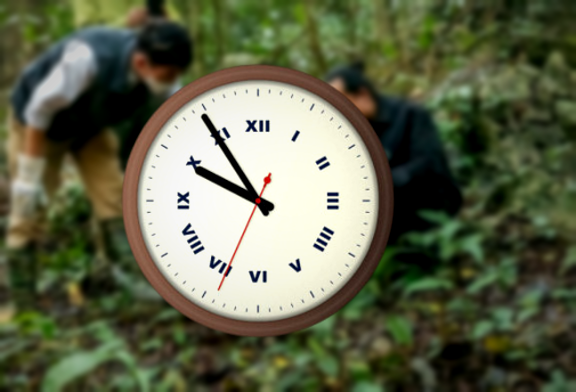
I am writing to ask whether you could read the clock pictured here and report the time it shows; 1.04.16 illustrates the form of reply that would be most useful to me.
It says 9.54.34
